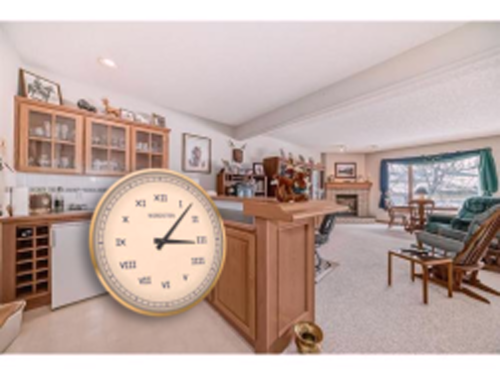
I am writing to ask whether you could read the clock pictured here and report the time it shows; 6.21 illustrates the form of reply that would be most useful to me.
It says 3.07
